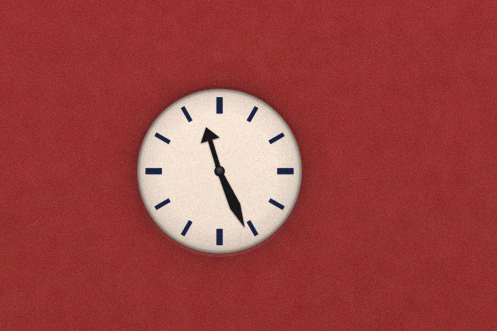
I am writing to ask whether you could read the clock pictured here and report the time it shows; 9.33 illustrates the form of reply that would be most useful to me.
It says 11.26
